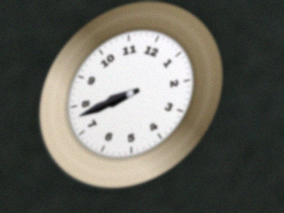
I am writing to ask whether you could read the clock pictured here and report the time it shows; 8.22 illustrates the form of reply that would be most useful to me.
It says 7.38
